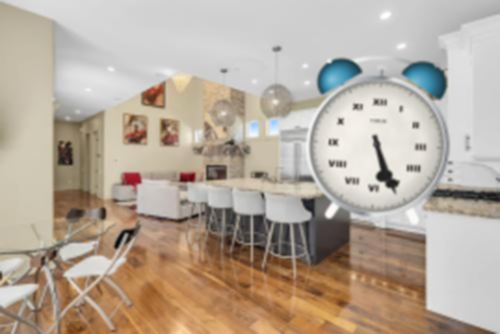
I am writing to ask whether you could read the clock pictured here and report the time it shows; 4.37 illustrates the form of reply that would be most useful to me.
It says 5.26
